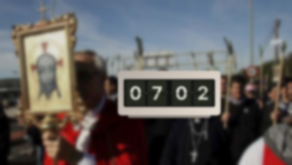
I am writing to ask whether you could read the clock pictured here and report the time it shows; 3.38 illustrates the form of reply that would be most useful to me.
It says 7.02
